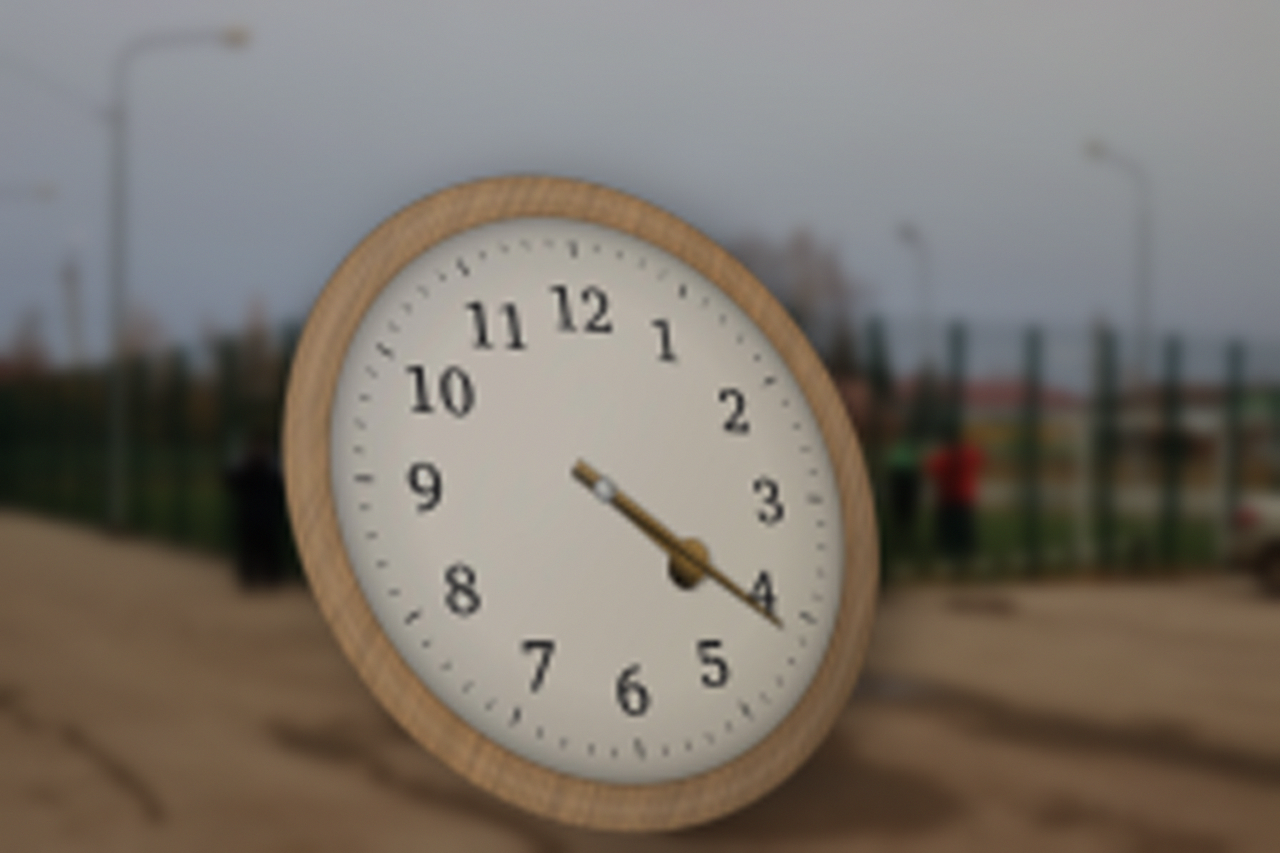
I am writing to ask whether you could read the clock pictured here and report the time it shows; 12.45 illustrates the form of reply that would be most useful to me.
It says 4.21
